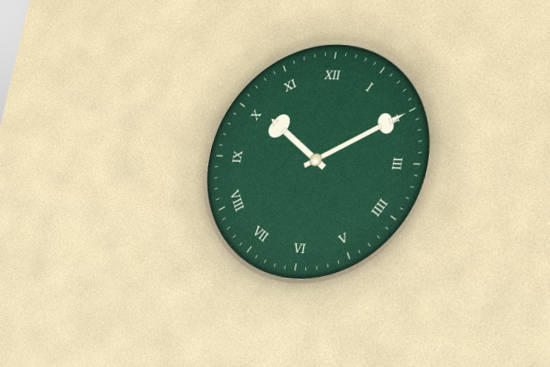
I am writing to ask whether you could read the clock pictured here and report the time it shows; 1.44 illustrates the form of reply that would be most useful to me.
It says 10.10
